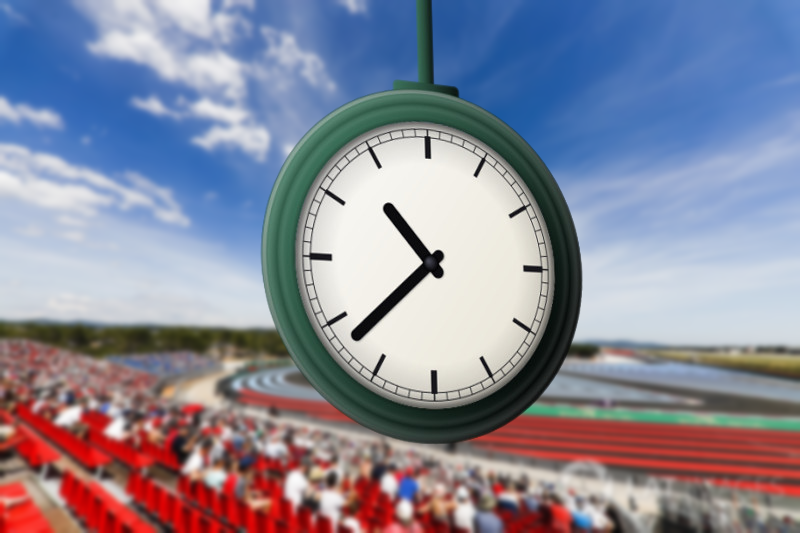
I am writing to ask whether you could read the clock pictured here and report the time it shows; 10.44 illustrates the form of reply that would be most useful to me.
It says 10.38
